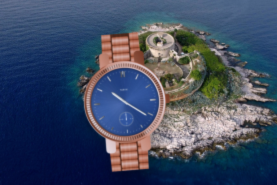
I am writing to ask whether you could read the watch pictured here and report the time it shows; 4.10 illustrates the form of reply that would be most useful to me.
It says 10.21
